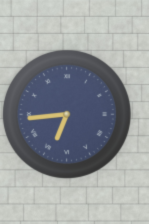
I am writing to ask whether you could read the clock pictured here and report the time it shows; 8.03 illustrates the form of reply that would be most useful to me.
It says 6.44
